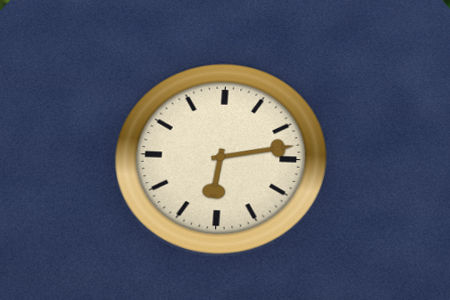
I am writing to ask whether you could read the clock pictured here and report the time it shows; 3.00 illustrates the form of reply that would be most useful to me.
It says 6.13
